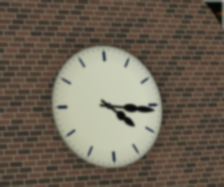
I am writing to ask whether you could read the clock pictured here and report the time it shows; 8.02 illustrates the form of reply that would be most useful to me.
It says 4.16
